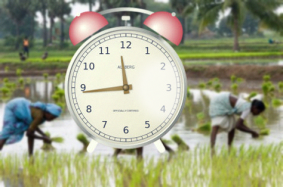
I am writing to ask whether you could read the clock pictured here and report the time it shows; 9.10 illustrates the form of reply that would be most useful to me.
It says 11.44
